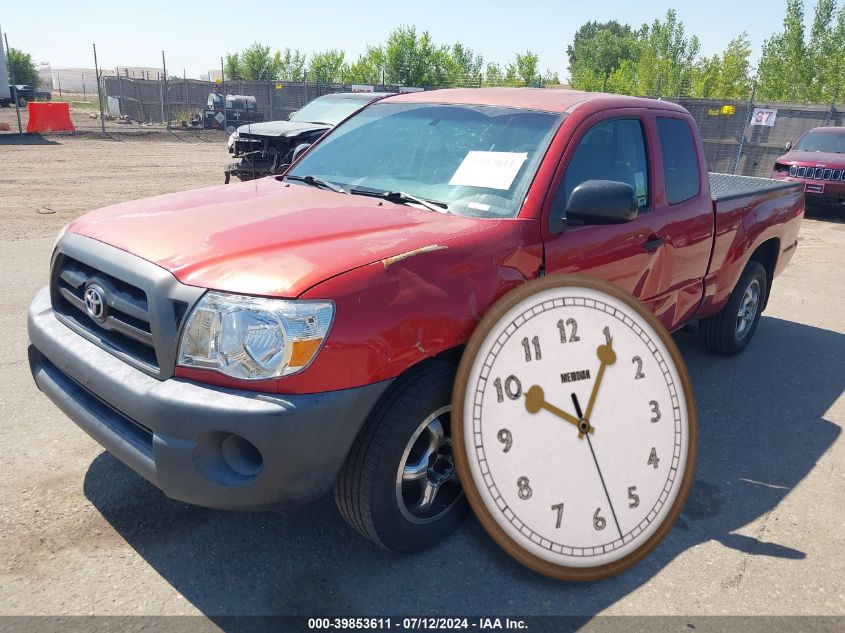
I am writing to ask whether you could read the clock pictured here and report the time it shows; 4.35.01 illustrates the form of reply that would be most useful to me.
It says 10.05.28
